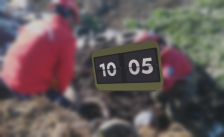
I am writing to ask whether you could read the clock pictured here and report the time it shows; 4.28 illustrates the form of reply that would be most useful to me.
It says 10.05
